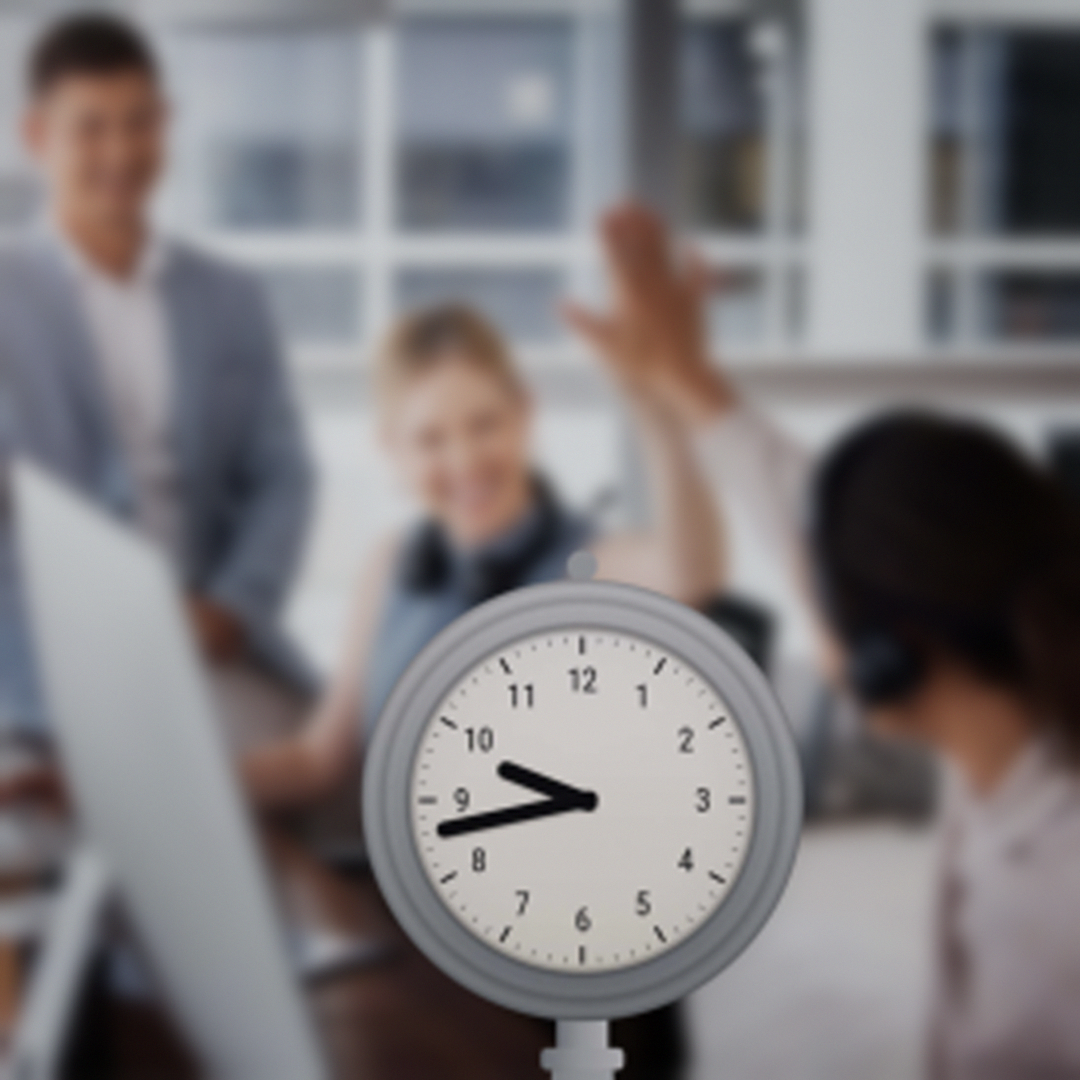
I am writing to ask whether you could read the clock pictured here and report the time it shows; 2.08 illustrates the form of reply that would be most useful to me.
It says 9.43
